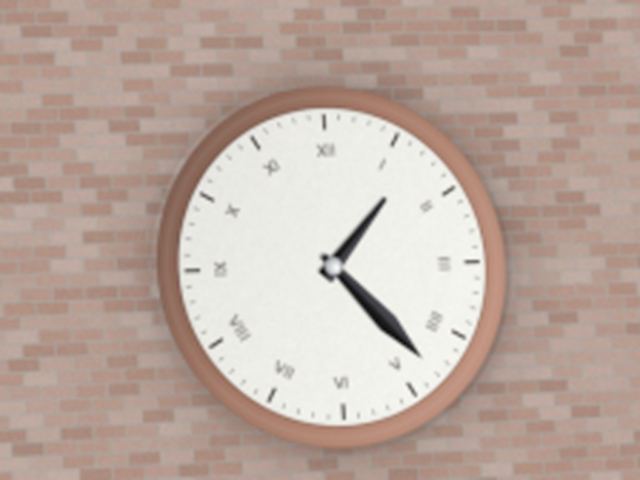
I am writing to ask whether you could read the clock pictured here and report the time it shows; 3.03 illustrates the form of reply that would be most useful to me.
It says 1.23
